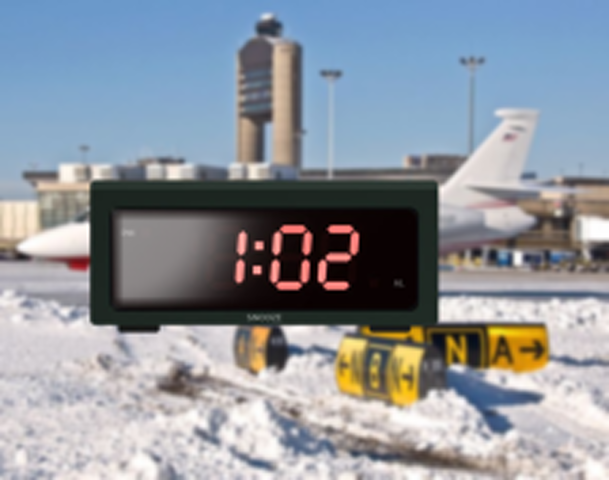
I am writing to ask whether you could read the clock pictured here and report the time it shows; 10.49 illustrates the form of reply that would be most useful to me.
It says 1.02
